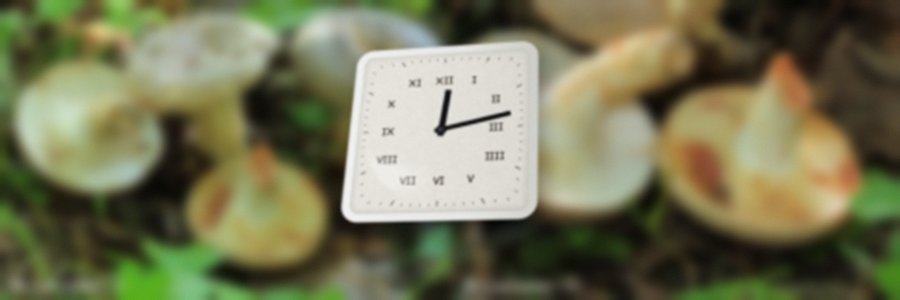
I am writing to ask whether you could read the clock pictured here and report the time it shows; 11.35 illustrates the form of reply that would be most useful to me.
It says 12.13
